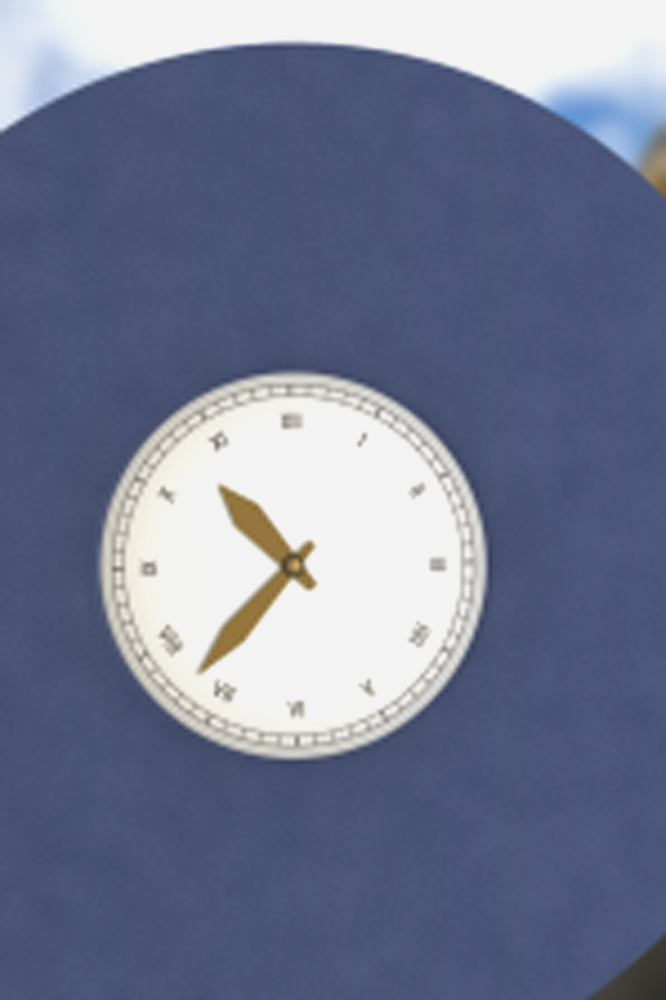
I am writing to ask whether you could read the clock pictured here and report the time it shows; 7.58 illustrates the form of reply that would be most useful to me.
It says 10.37
